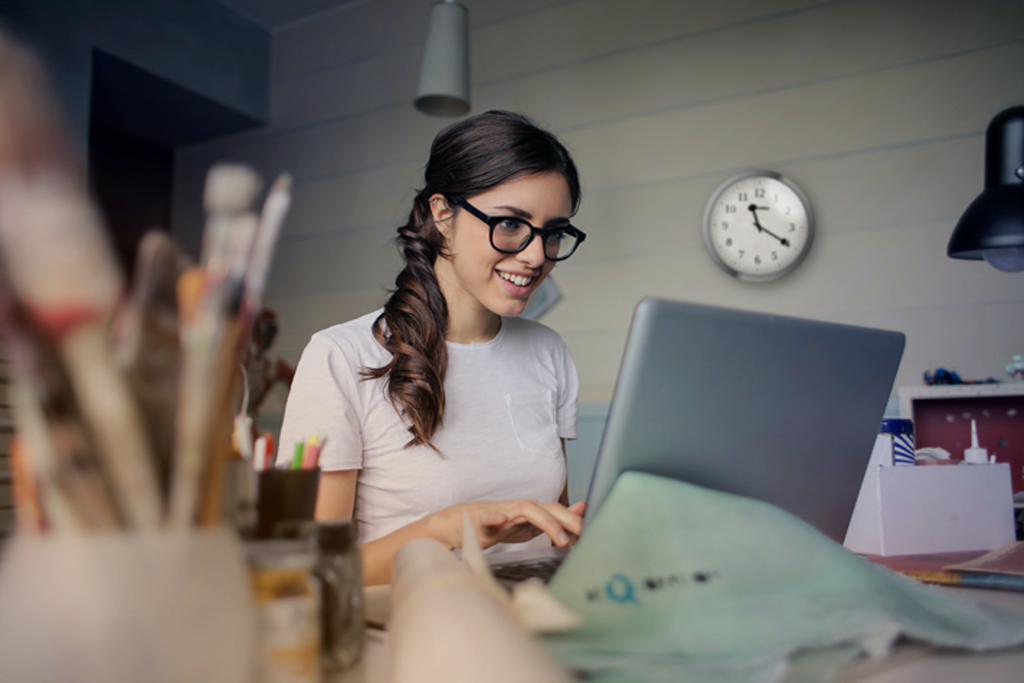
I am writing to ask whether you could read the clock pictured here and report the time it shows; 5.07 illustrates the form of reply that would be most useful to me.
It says 11.20
